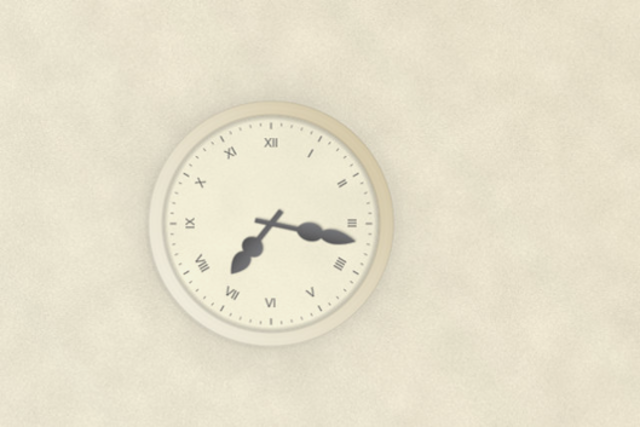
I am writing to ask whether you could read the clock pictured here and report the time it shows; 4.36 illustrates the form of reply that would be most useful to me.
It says 7.17
